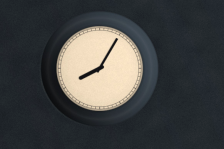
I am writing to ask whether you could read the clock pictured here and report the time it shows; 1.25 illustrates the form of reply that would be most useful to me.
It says 8.05
